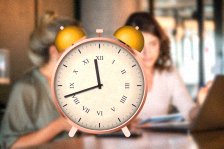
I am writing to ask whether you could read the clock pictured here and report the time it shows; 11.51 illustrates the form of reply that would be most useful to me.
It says 11.42
